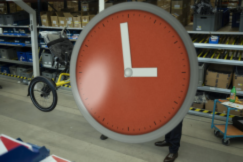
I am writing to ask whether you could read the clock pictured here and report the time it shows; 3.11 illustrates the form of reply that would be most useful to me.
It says 2.59
